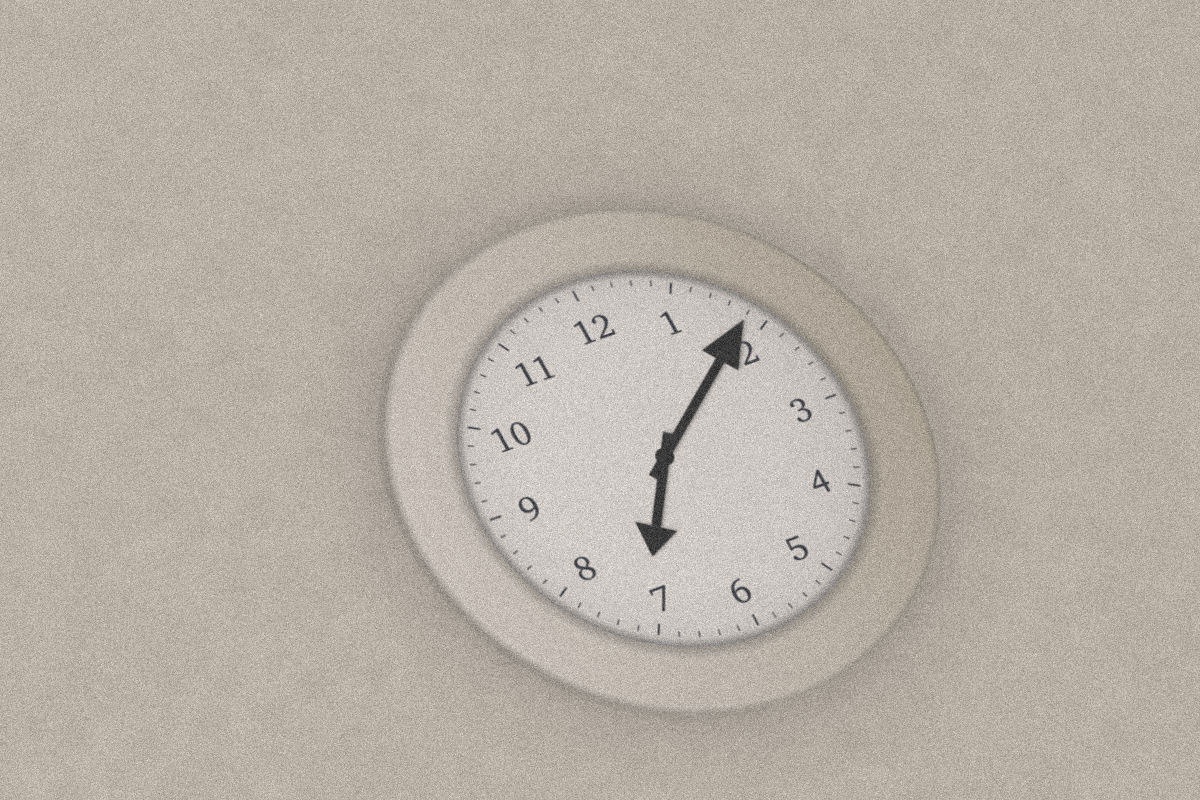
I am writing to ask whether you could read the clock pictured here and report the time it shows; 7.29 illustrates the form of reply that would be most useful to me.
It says 7.09
